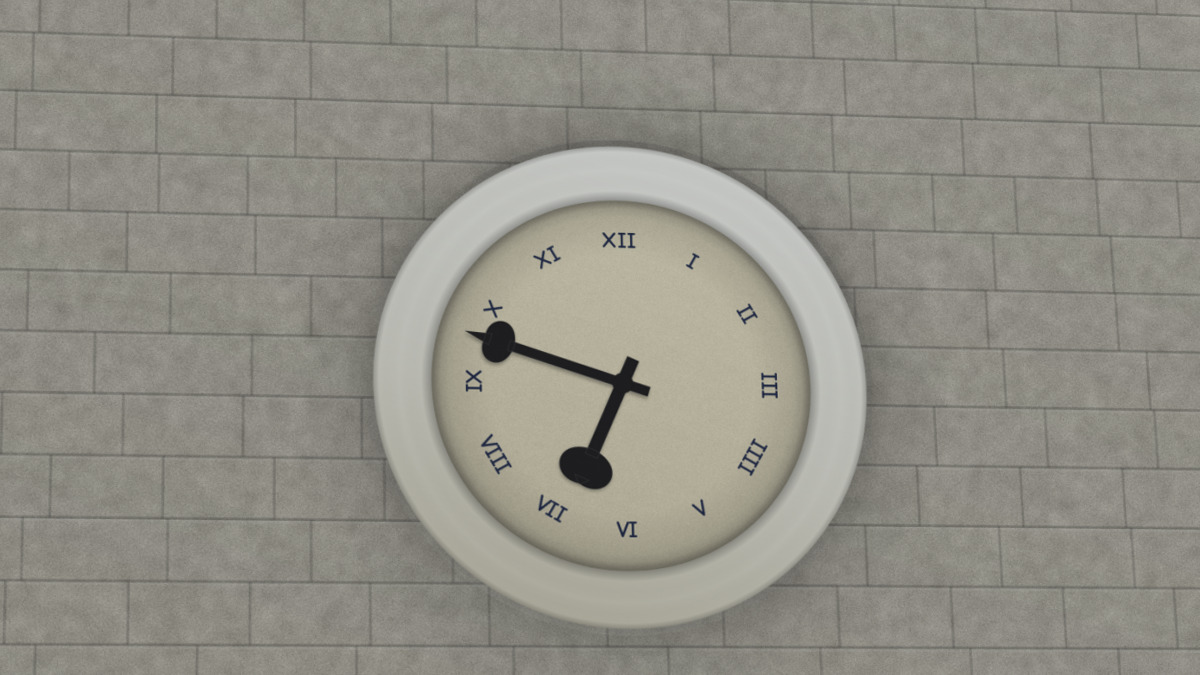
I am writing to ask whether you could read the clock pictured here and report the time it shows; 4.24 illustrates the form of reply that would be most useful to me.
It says 6.48
